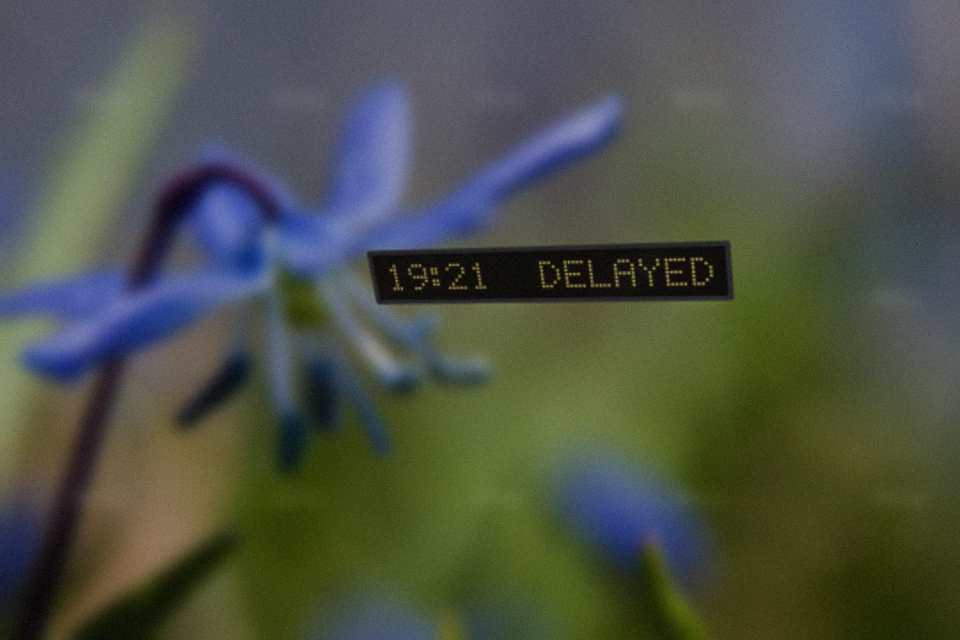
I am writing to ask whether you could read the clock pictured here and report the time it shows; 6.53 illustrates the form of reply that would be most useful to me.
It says 19.21
